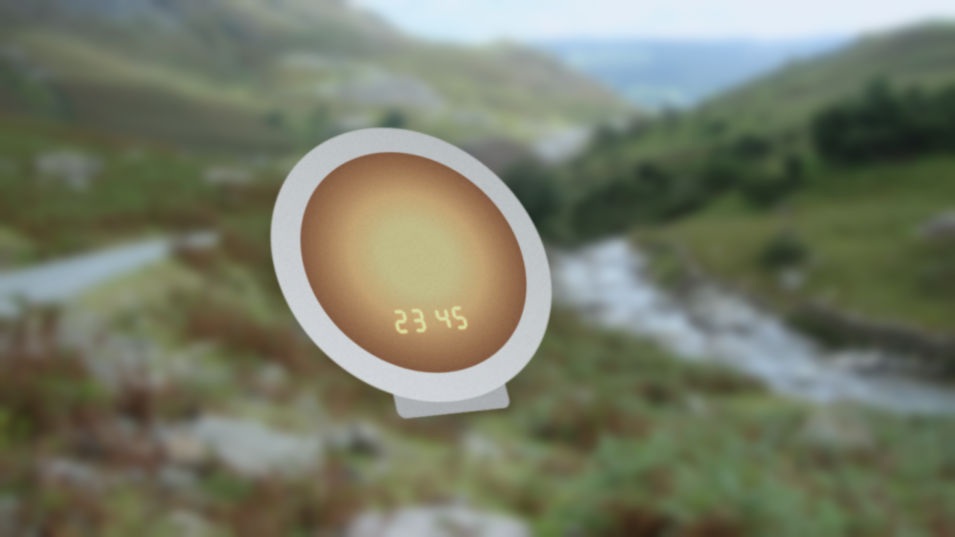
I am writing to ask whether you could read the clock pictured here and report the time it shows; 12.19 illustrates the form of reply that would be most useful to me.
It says 23.45
